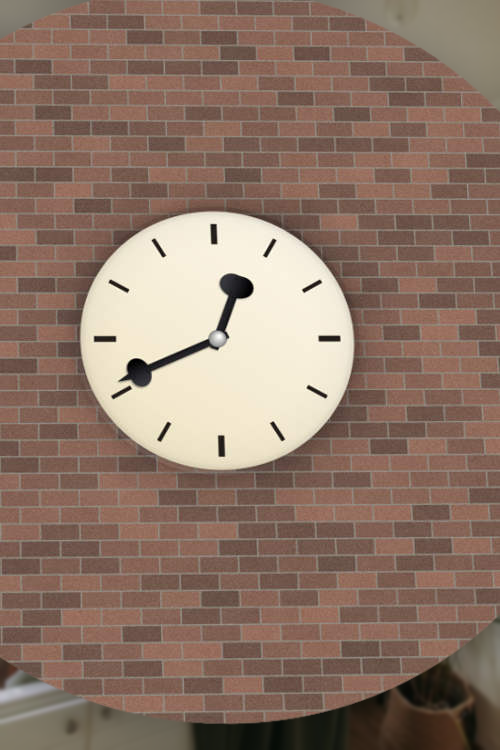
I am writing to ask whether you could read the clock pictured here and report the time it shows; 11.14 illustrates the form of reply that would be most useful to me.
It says 12.41
